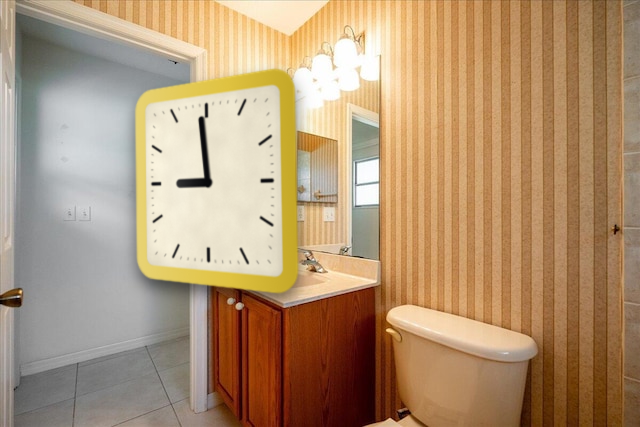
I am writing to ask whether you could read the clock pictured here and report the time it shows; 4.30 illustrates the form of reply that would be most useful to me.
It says 8.59
